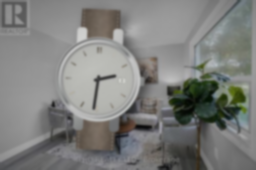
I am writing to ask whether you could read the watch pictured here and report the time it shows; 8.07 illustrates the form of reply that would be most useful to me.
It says 2.31
